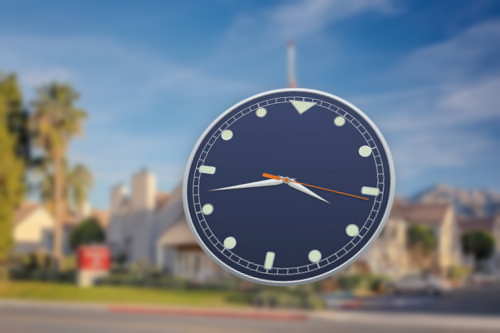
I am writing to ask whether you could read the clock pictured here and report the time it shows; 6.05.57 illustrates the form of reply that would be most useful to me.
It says 3.42.16
